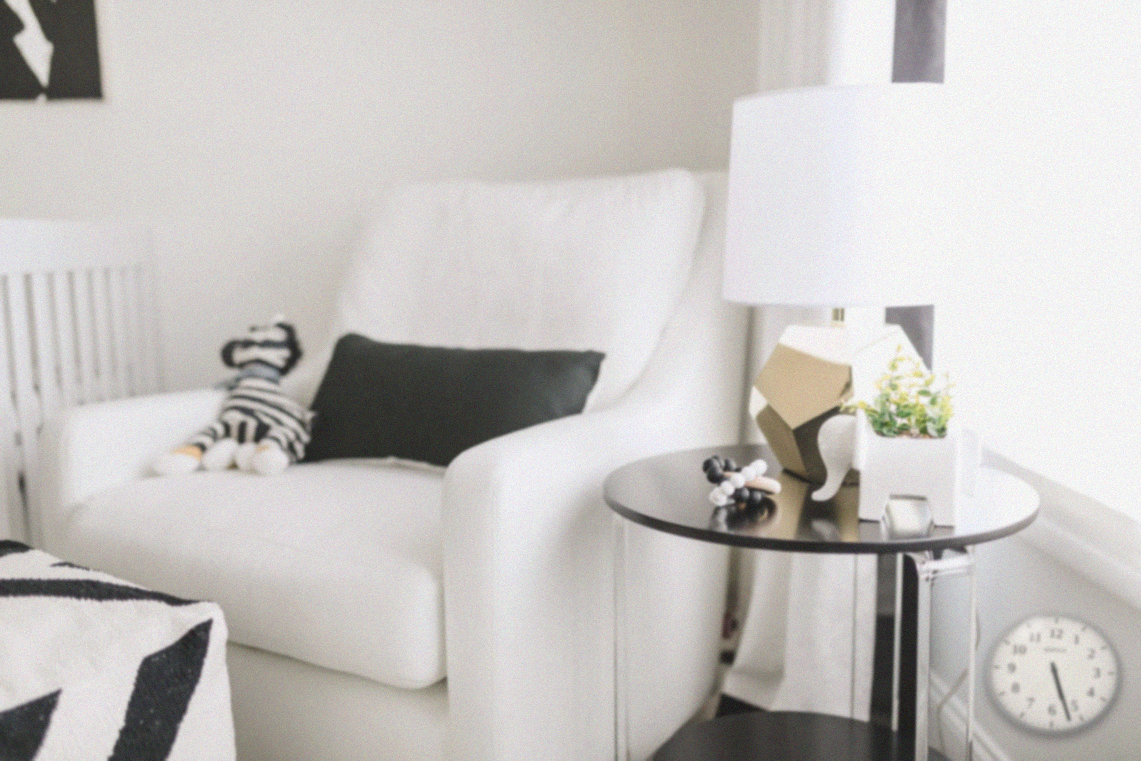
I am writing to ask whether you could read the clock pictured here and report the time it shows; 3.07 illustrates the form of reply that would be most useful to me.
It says 5.27
